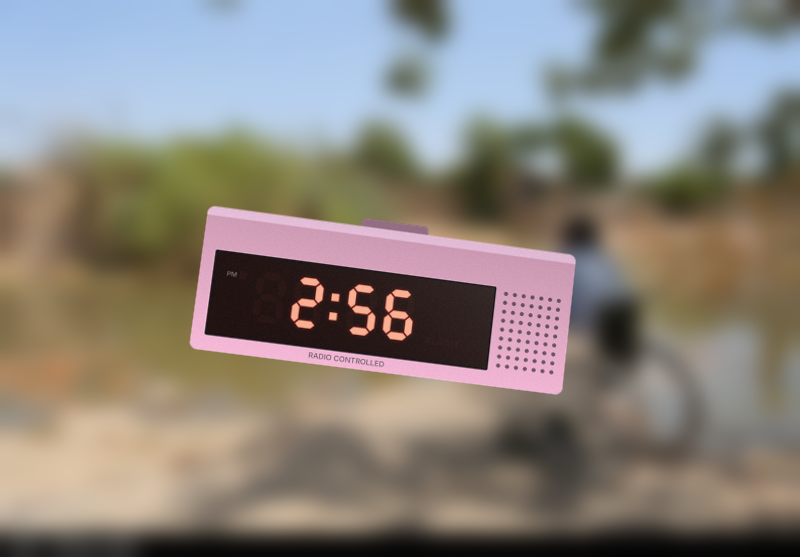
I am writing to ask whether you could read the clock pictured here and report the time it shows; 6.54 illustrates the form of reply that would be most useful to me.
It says 2.56
